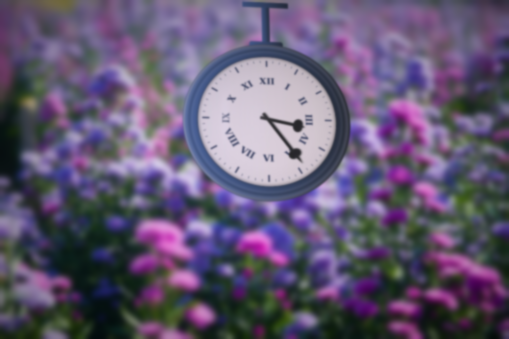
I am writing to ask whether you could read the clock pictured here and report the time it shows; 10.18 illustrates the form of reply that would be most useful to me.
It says 3.24
